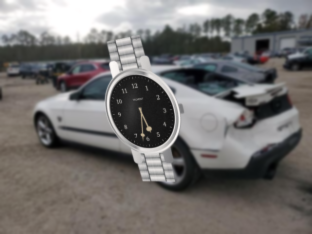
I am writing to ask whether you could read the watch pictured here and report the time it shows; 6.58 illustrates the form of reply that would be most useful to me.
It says 5.32
